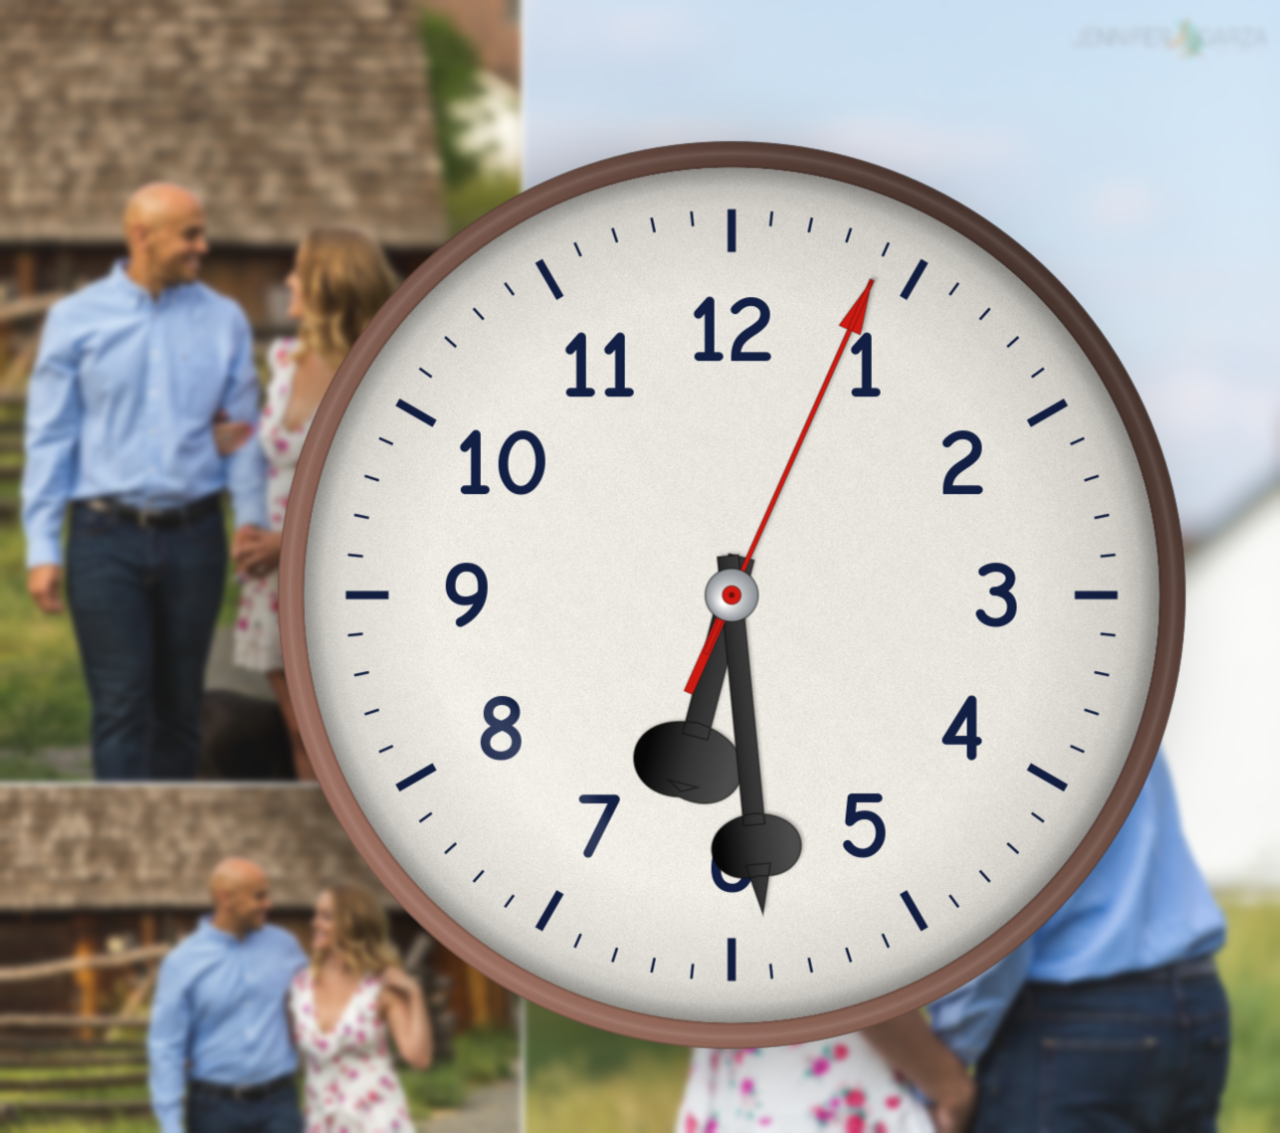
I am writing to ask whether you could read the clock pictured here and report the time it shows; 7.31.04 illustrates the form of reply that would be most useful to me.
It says 6.29.04
